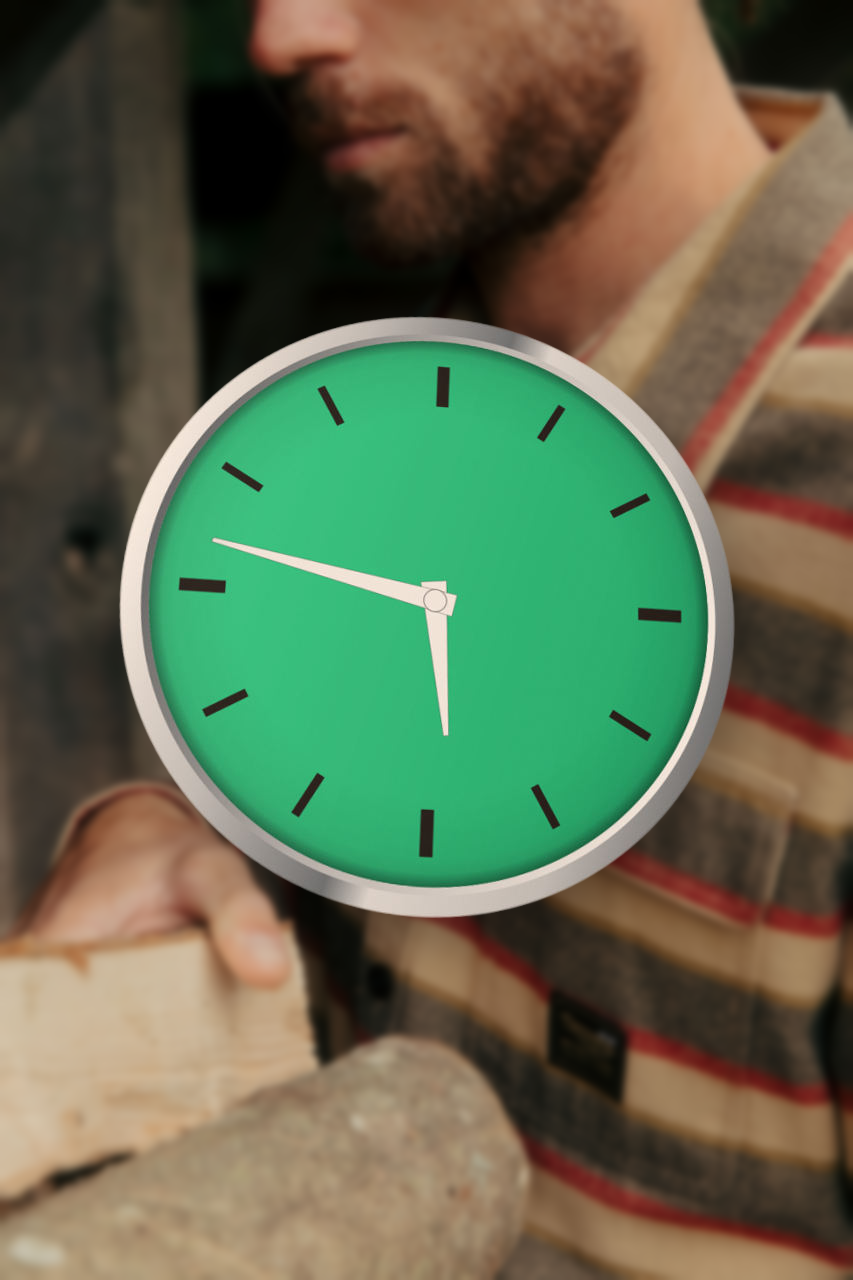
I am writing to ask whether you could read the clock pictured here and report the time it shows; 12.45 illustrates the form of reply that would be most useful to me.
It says 5.47
